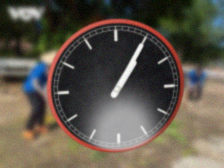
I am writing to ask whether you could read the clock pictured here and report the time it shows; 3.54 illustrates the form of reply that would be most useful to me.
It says 1.05
